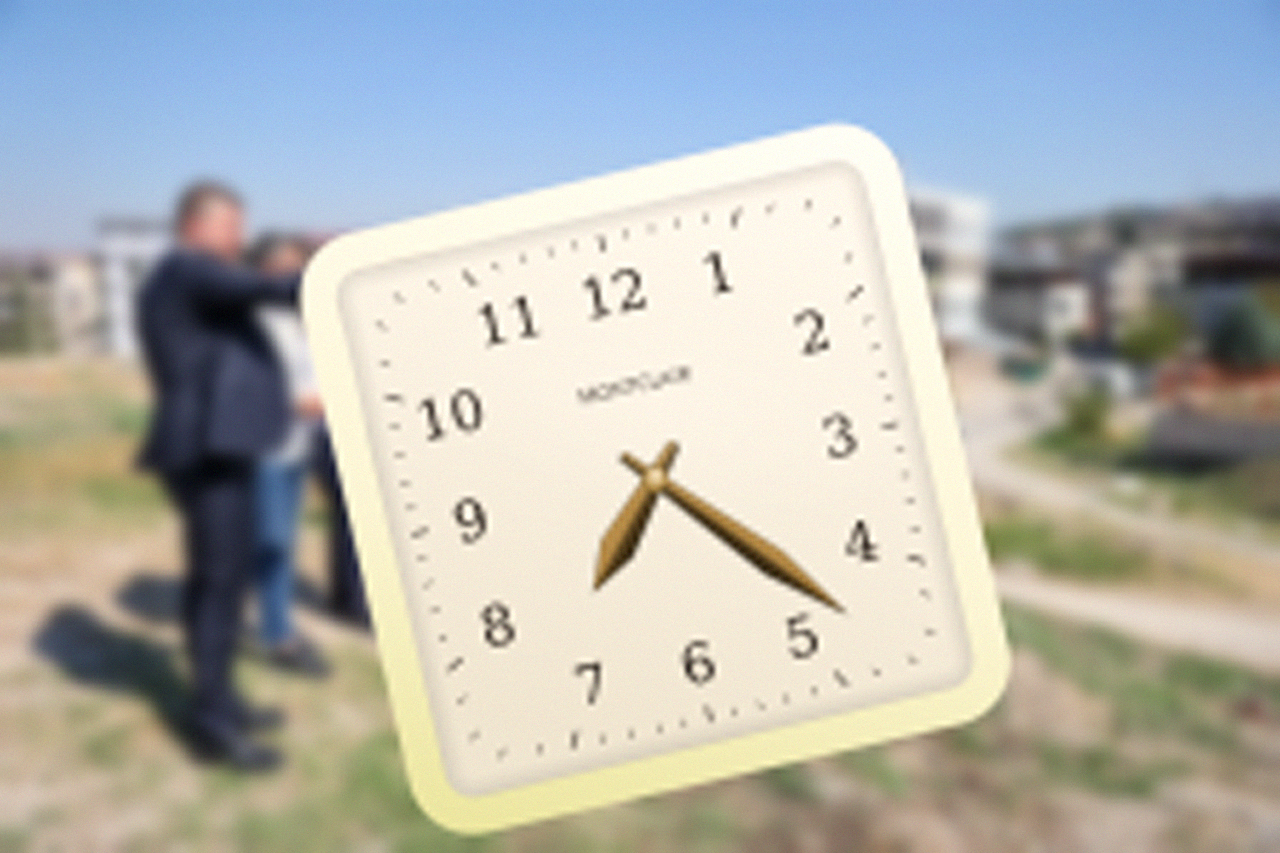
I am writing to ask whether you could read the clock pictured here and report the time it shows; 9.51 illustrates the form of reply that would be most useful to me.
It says 7.23
